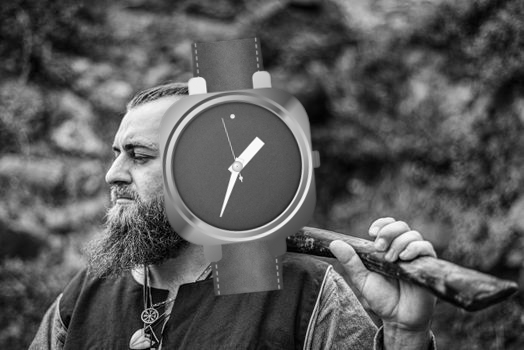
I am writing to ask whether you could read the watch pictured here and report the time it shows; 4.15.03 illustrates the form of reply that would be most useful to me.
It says 1.33.58
